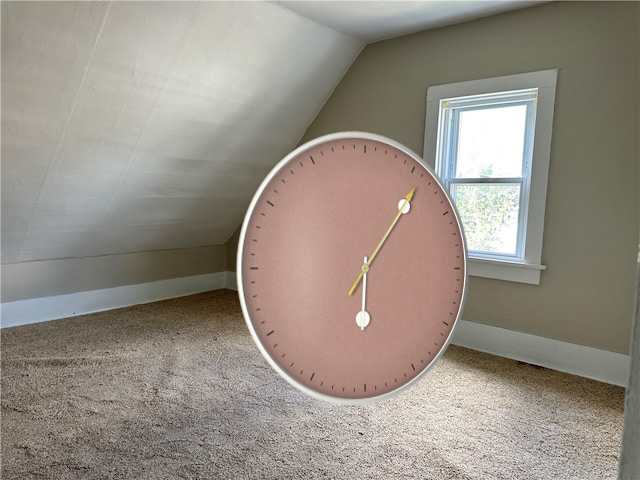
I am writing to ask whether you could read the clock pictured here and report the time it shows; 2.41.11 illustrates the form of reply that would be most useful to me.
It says 6.06.06
